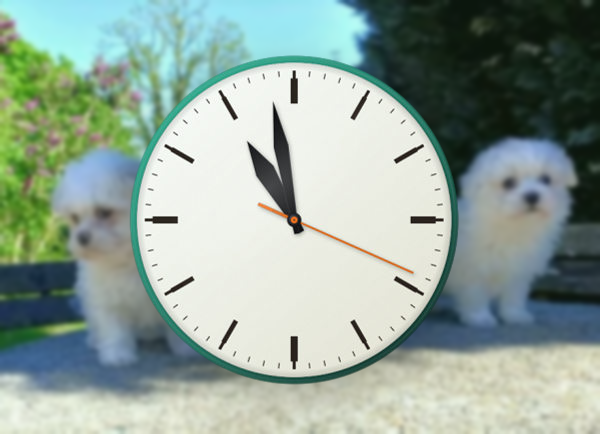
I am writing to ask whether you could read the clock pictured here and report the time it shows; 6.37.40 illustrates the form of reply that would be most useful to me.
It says 10.58.19
